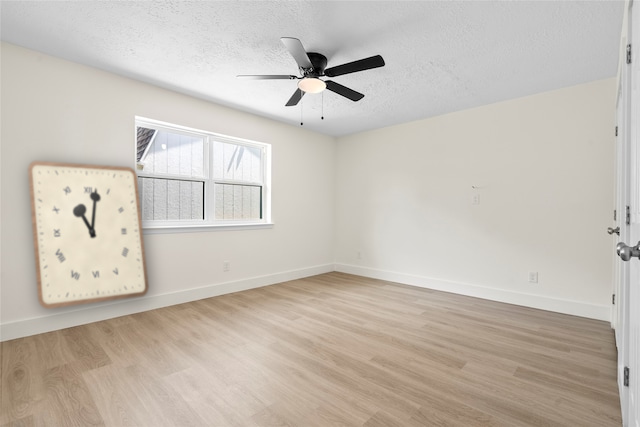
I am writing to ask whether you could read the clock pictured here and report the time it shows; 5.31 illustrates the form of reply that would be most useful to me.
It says 11.02
